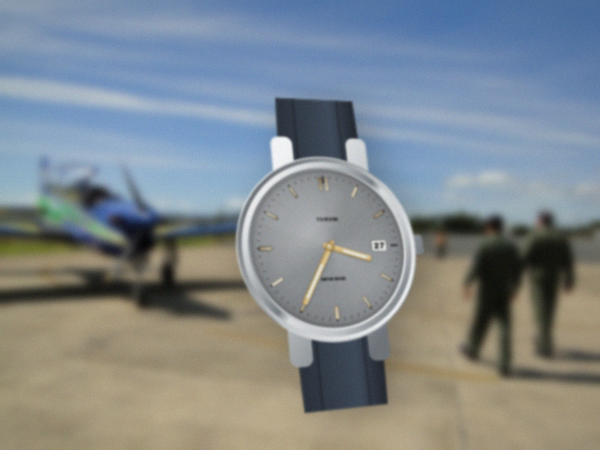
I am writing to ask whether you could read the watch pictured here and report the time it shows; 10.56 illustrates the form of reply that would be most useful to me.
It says 3.35
